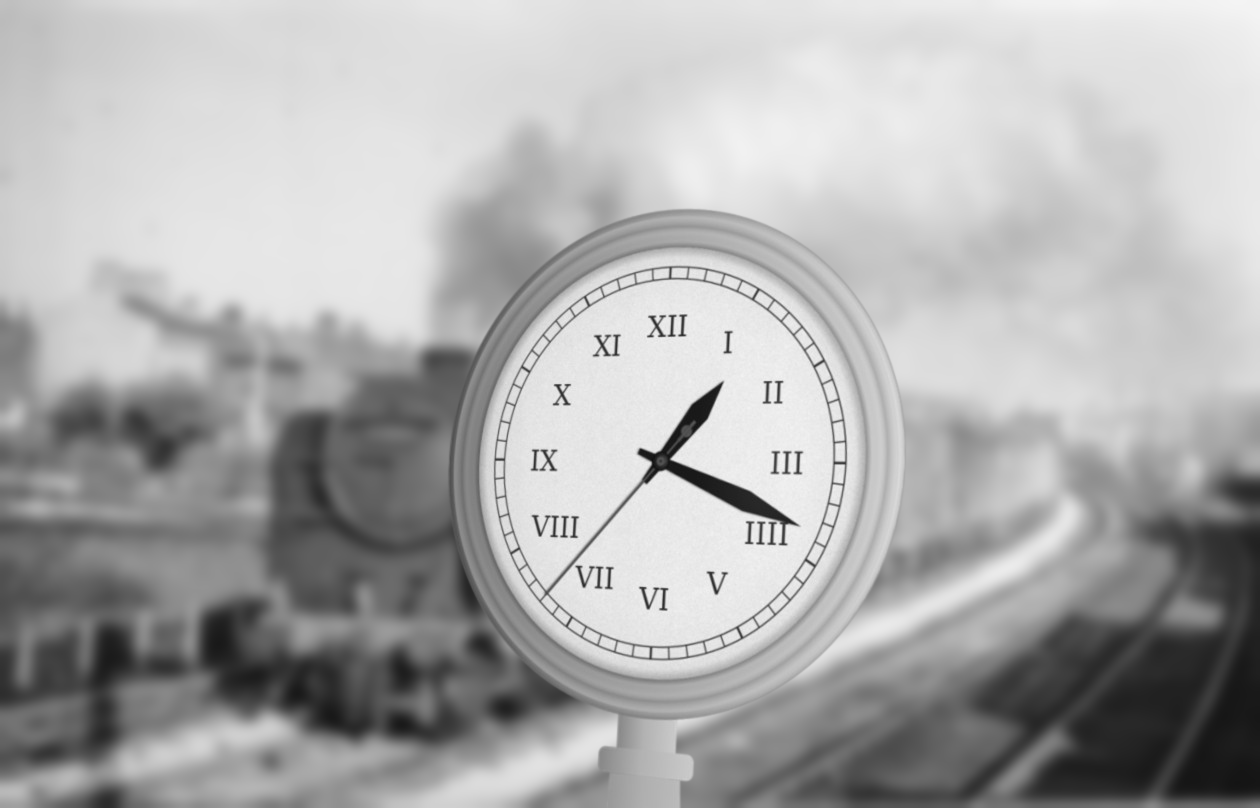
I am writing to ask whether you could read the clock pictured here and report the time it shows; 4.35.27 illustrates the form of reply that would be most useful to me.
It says 1.18.37
